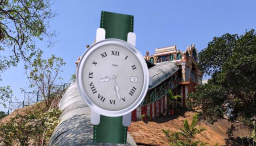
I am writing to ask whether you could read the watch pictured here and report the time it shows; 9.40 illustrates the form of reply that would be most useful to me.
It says 8.27
